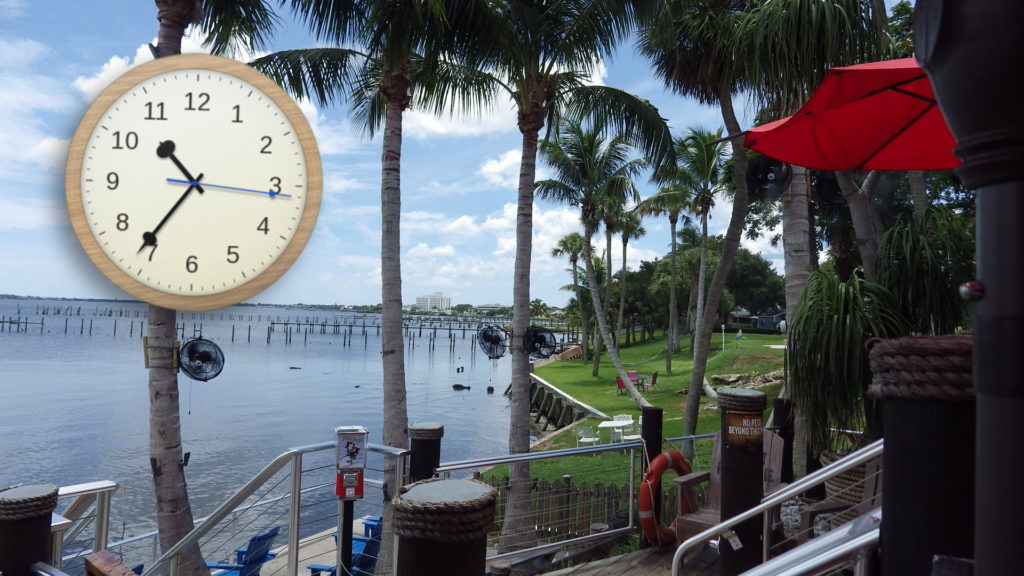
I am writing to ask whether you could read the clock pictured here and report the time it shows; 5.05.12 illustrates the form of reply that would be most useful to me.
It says 10.36.16
